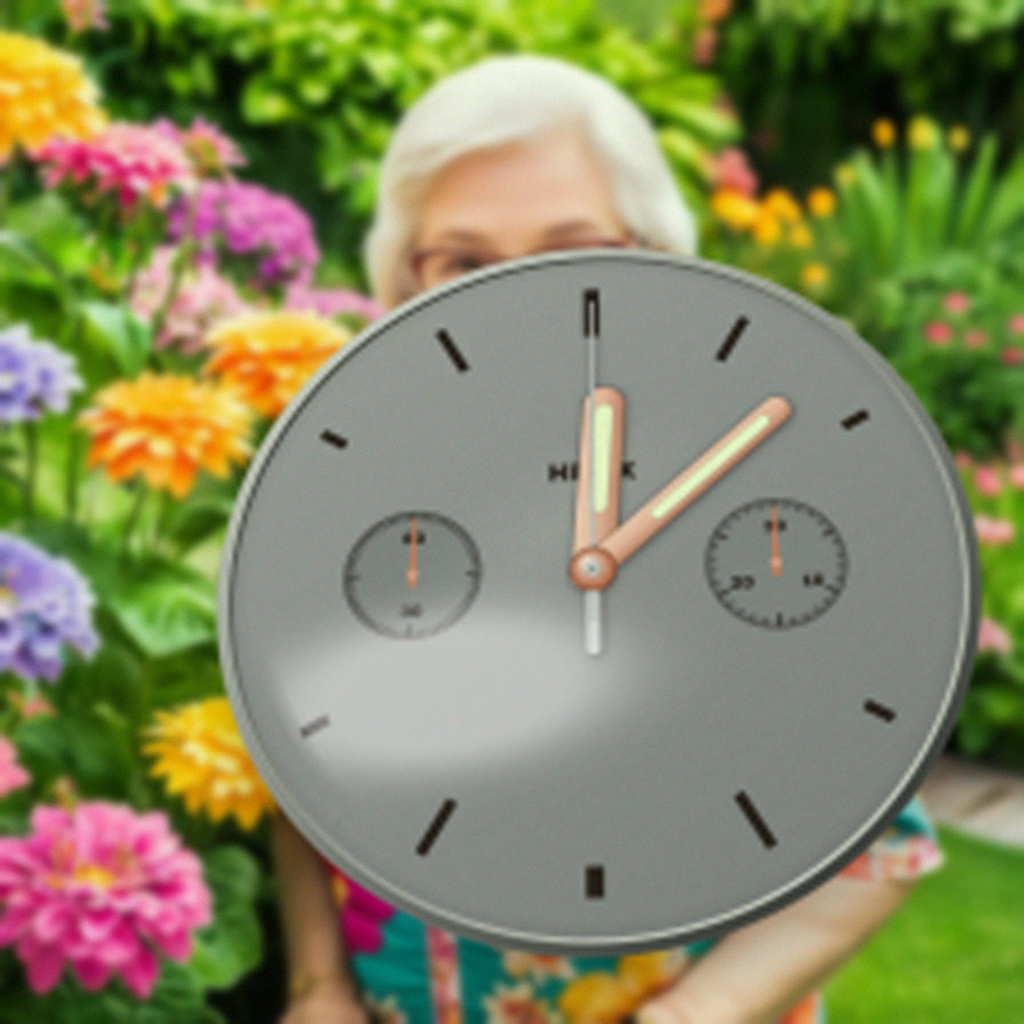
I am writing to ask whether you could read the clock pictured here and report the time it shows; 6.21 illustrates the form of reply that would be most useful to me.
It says 12.08
